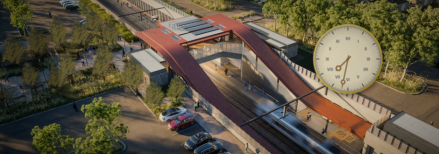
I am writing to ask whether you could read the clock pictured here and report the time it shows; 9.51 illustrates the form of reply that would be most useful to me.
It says 7.32
